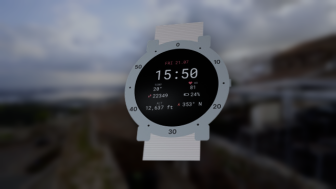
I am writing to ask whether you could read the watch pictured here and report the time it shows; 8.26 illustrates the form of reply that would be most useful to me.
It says 15.50
